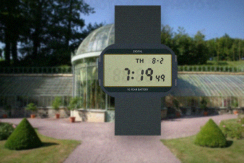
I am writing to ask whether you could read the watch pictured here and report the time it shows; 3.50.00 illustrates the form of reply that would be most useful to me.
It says 7.19.49
